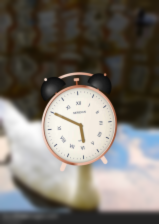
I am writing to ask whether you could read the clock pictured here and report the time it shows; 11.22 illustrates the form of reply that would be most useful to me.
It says 5.50
